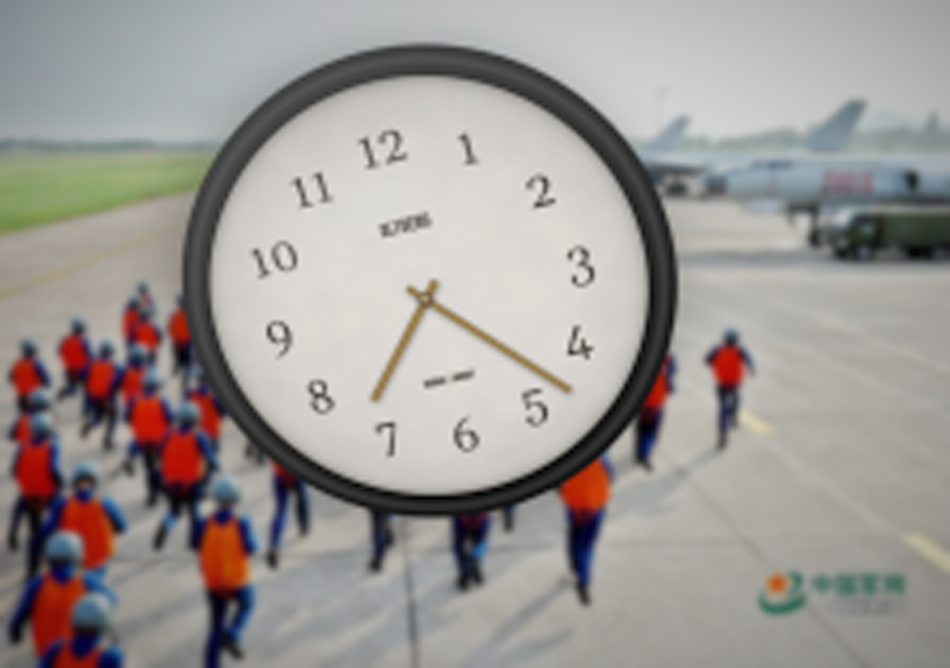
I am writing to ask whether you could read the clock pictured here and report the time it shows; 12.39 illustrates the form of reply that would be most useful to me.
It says 7.23
